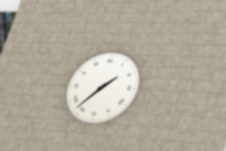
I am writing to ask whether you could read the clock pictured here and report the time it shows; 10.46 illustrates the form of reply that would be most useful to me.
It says 1.37
